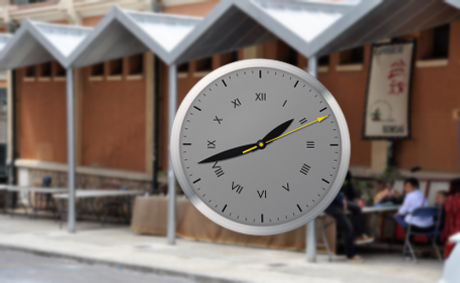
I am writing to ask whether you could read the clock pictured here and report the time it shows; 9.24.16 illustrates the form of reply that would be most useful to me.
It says 1.42.11
